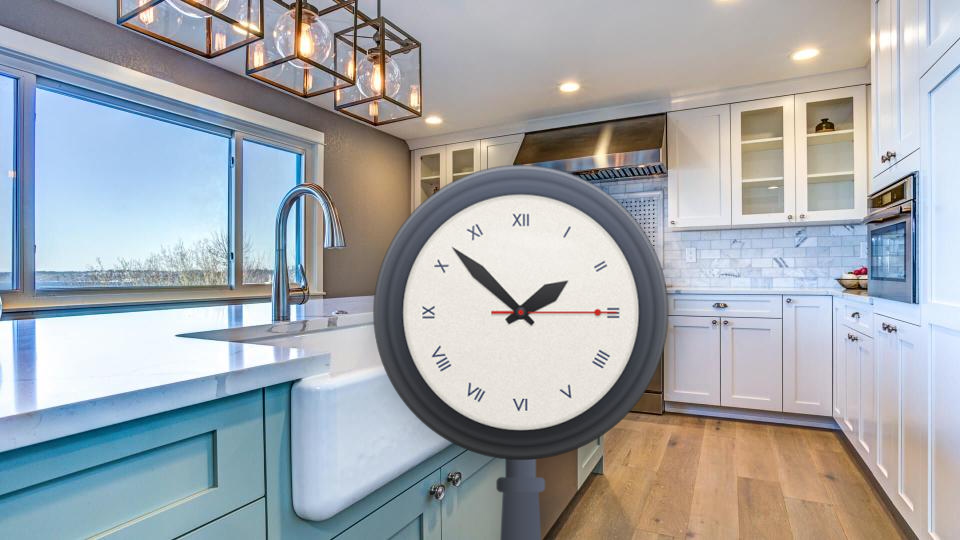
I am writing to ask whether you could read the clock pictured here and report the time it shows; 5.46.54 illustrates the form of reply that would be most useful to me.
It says 1.52.15
